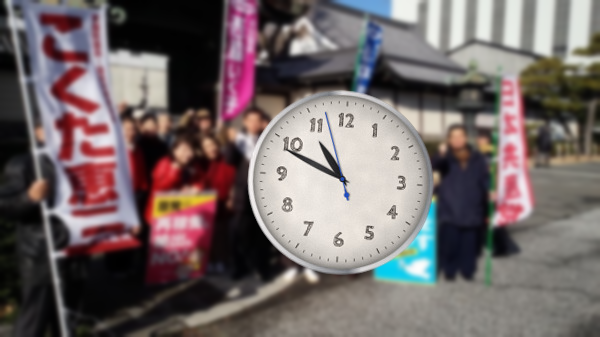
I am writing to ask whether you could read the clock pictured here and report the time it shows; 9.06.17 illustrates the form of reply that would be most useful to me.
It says 10.48.57
